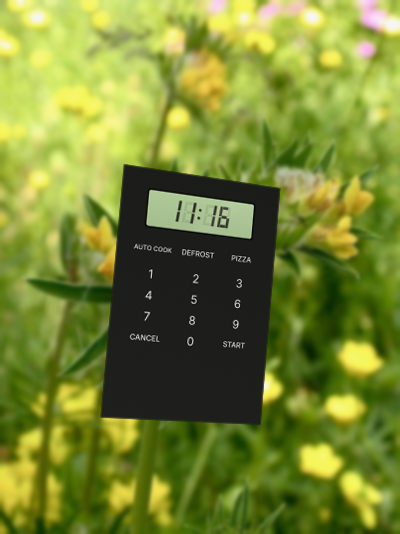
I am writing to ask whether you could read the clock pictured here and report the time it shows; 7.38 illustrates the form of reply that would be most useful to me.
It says 11.16
